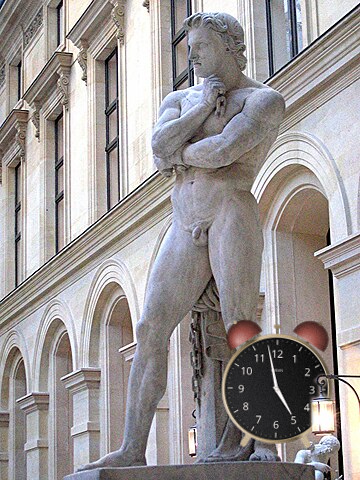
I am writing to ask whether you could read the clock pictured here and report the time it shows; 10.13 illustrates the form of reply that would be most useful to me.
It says 4.58
